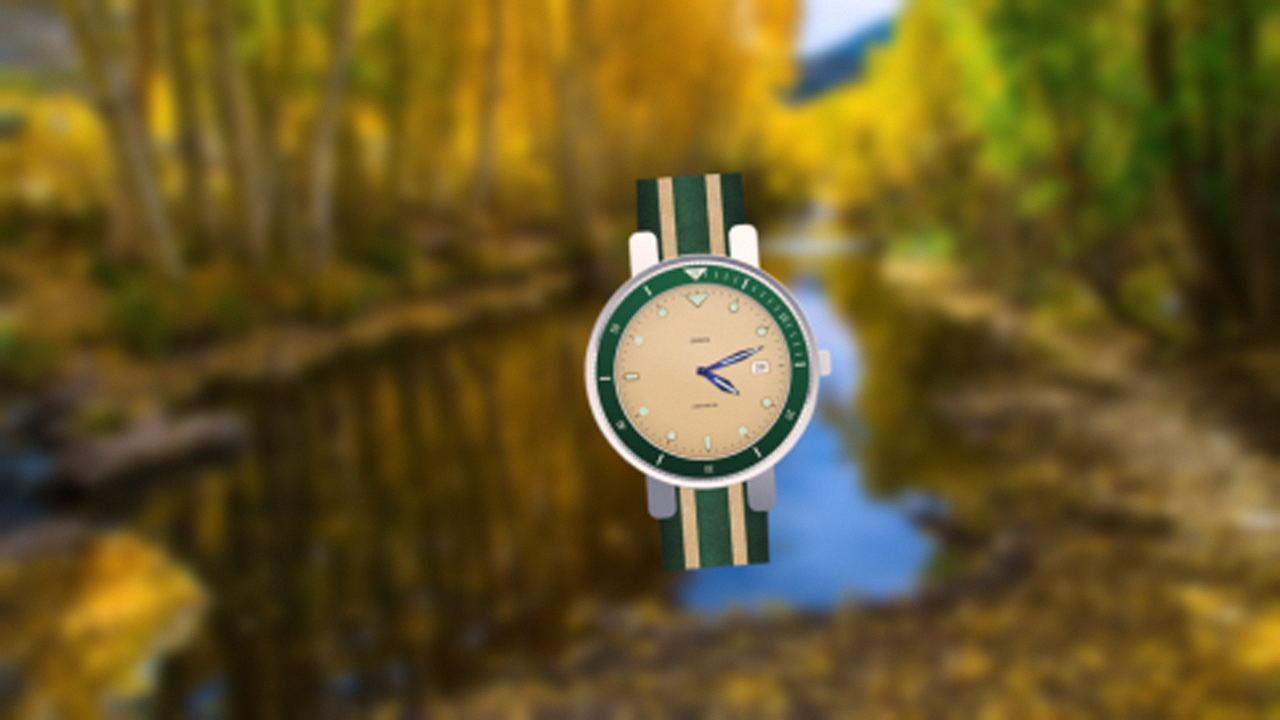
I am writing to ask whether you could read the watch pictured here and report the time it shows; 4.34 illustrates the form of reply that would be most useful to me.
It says 4.12
